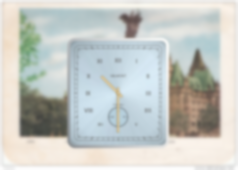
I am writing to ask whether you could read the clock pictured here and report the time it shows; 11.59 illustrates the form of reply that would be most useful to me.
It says 10.30
